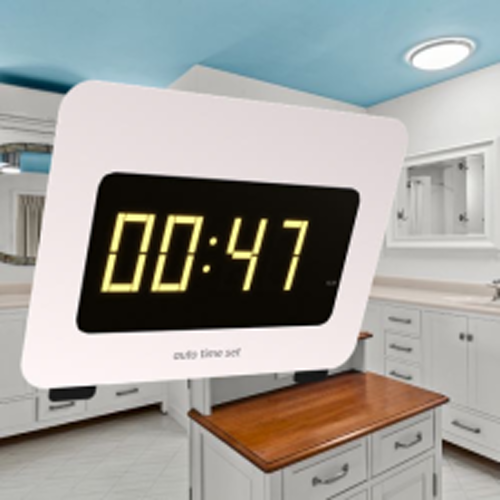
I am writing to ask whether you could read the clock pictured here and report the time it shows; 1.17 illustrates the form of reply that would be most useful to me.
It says 0.47
